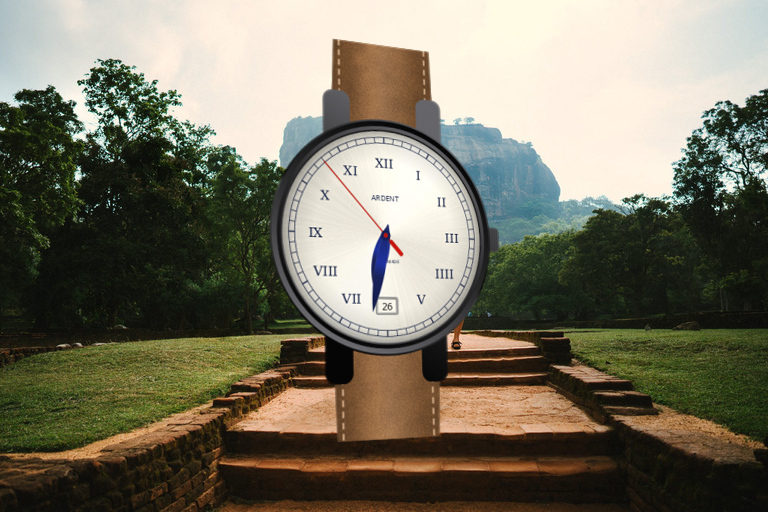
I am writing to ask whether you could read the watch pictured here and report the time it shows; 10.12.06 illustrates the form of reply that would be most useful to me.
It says 6.31.53
